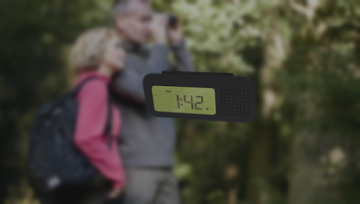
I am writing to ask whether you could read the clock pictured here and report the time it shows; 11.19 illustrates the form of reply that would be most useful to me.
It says 1.42
